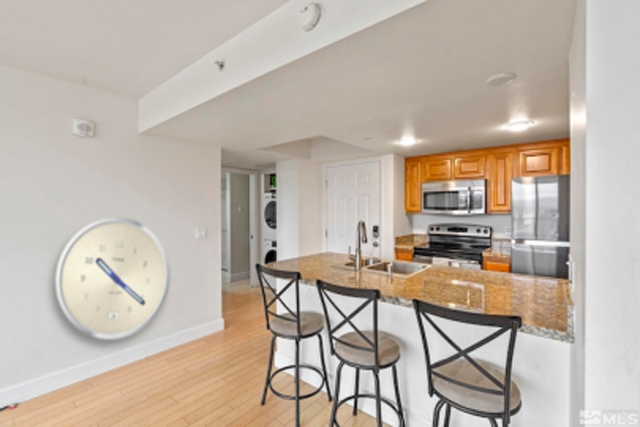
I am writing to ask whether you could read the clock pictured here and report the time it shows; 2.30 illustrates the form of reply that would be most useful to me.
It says 10.21
